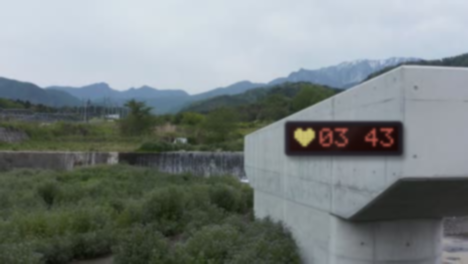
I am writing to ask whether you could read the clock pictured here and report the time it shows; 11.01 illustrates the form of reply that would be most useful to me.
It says 3.43
